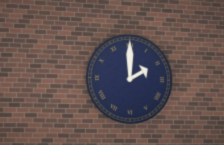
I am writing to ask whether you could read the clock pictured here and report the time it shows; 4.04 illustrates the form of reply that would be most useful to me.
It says 2.00
